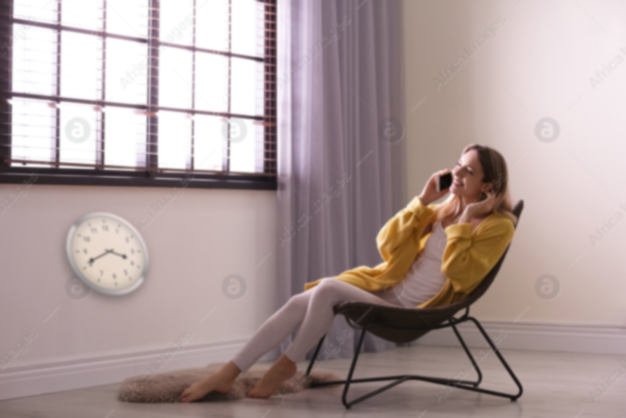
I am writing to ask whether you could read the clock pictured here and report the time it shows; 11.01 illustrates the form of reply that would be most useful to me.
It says 3.41
